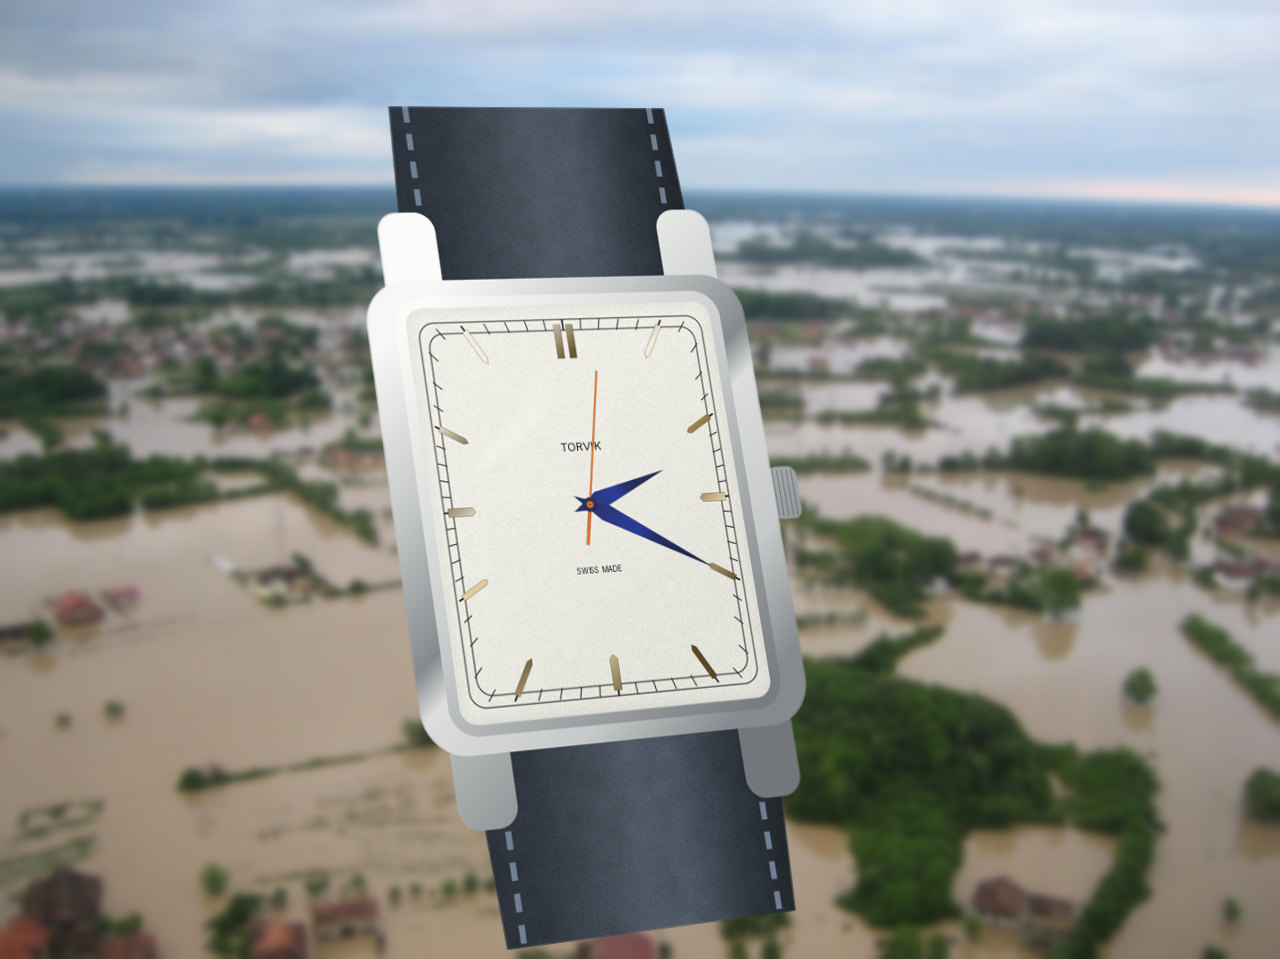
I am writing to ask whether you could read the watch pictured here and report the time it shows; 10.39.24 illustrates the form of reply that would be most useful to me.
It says 2.20.02
